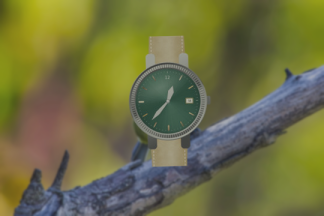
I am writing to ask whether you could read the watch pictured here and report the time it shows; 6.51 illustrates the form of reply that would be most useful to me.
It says 12.37
